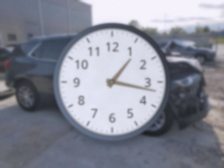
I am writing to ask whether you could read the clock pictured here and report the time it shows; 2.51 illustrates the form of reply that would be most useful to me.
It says 1.17
